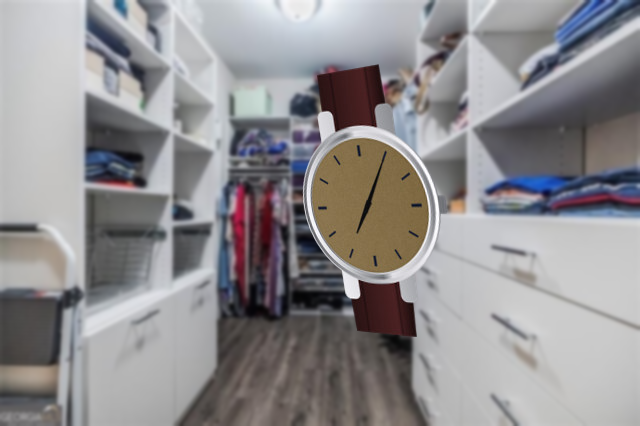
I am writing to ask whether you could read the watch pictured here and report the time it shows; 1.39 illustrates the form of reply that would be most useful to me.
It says 7.05
